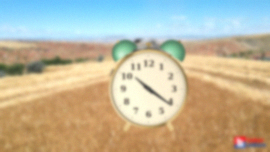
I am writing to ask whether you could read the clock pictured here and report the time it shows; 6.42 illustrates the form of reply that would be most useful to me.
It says 10.21
